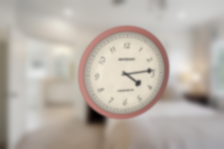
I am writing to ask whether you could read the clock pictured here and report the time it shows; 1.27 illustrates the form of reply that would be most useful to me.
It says 4.14
